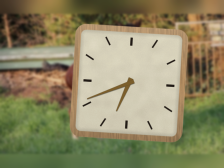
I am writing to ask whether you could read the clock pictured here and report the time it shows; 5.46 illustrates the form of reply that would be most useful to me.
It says 6.41
